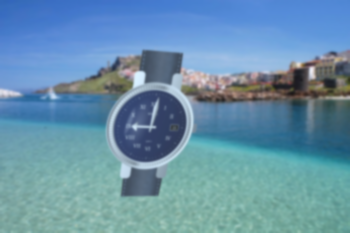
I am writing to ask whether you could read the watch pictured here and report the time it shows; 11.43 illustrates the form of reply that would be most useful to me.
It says 9.01
